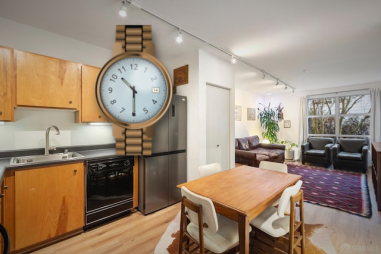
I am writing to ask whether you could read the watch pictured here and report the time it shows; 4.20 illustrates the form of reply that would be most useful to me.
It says 10.30
